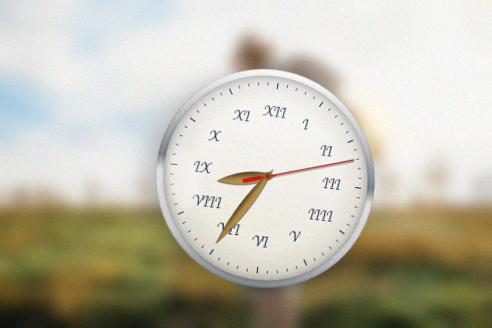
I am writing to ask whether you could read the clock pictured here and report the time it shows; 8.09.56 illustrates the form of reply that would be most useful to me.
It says 8.35.12
